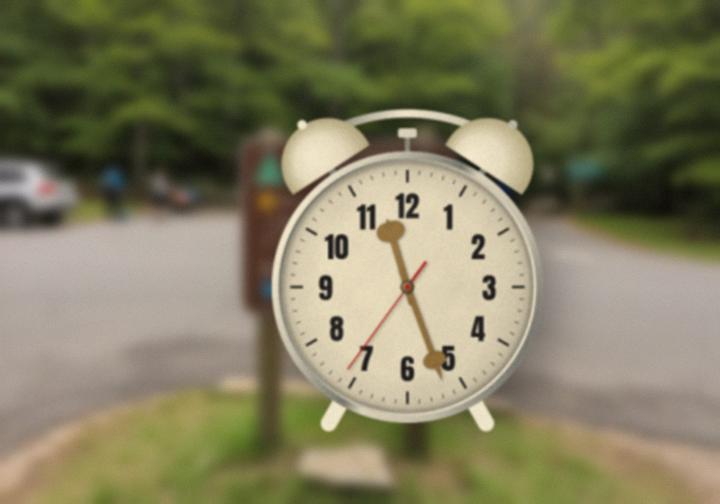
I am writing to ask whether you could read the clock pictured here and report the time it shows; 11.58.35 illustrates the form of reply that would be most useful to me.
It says 11.26.36
